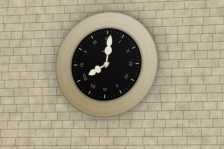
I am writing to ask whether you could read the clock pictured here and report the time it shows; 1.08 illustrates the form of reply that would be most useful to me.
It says 8.01
